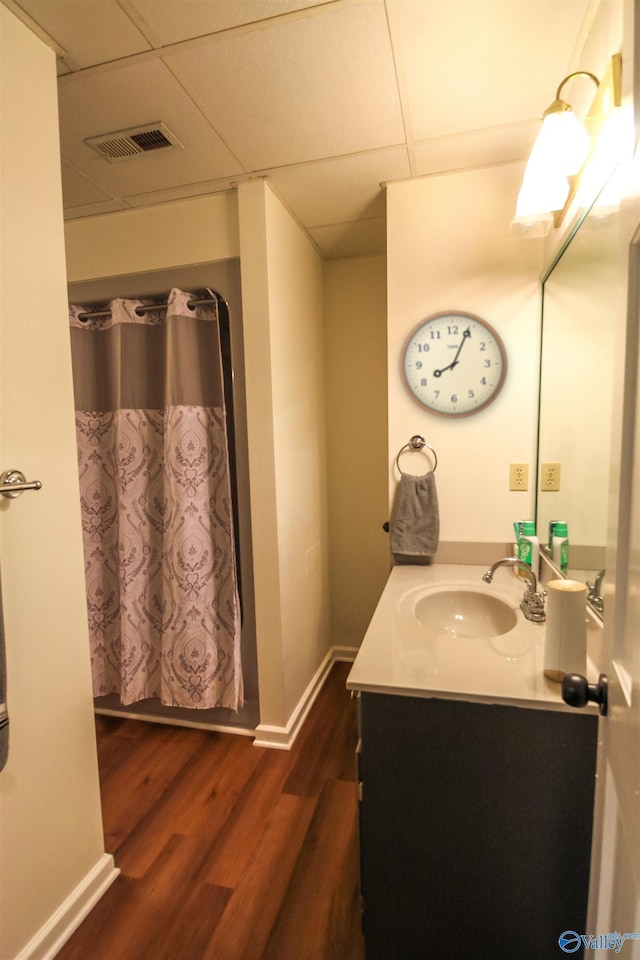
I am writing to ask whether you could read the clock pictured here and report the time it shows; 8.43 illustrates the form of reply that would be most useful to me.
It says 8.04
